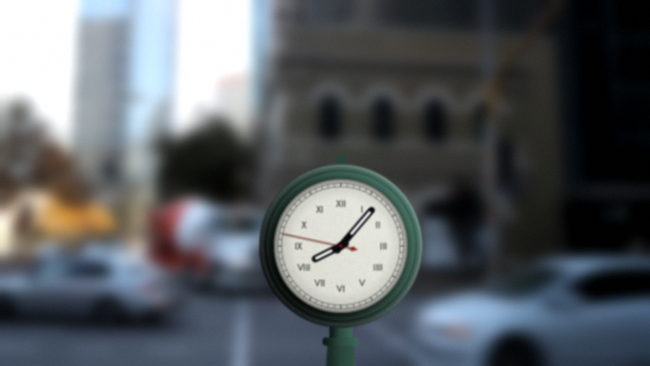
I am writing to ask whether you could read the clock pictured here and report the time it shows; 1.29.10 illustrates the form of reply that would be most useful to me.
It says 8.06.47
